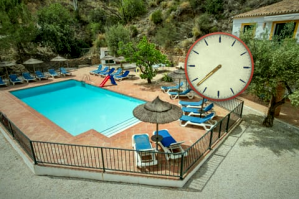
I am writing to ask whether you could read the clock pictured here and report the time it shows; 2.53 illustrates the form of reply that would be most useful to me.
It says 7.38
